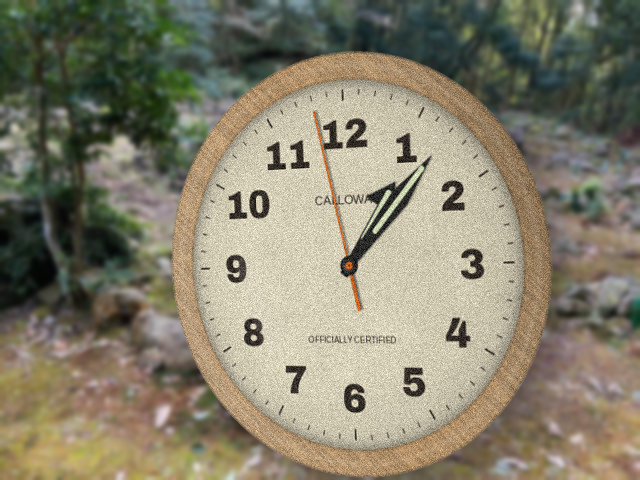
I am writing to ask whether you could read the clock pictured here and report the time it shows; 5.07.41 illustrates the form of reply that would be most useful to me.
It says 1.06.58
